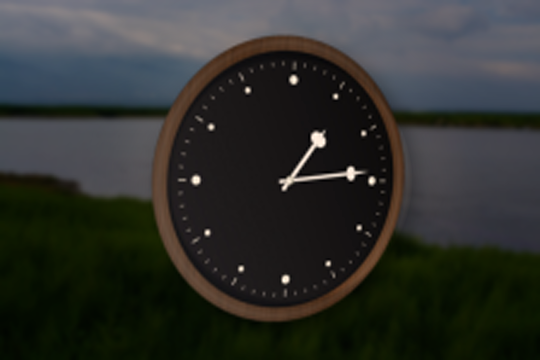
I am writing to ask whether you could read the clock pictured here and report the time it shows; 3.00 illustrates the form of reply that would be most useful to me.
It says 1.14
